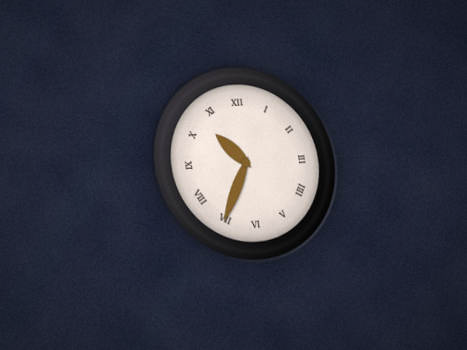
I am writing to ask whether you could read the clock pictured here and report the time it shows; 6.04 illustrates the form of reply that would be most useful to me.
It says 10.35
